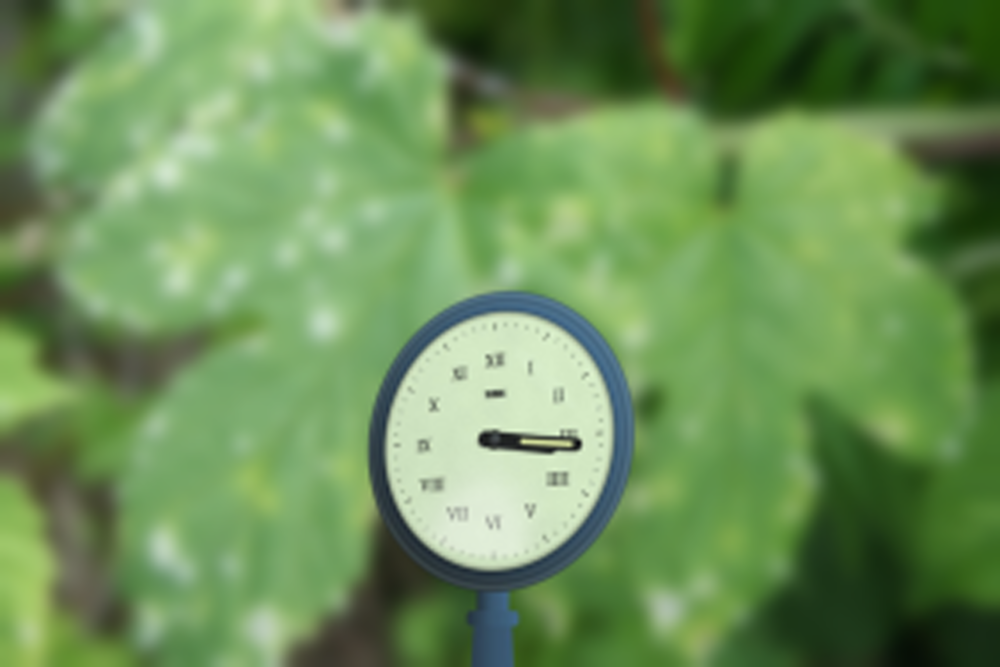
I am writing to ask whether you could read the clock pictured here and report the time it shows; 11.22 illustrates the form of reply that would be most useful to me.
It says 3.16
